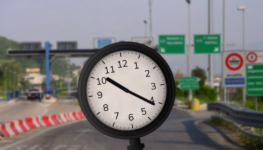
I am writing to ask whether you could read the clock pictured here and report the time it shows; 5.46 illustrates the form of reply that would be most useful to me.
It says 10.21
